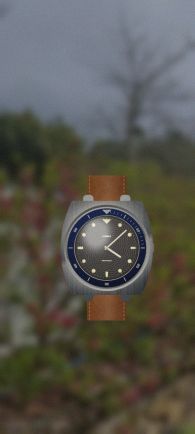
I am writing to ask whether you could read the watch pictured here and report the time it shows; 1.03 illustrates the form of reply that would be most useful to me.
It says 4.08
